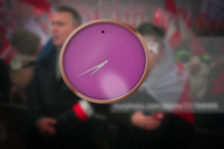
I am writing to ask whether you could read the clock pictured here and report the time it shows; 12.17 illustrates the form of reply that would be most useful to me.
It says 7.41
